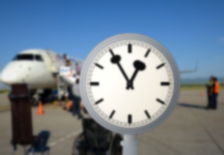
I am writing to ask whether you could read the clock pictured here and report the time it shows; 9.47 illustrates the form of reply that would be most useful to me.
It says 12.55
